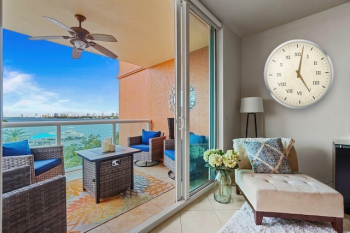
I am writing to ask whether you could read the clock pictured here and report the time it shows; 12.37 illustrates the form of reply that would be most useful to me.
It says 5.02
